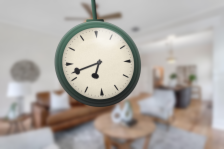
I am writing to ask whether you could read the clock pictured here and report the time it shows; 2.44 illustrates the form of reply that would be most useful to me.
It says 6.42
